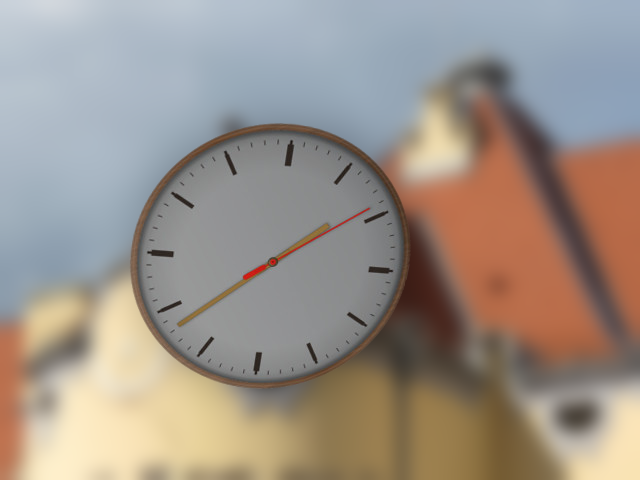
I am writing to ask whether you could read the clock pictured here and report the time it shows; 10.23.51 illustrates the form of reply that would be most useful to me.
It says 1.38.09
